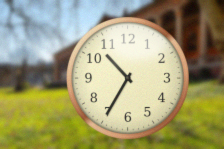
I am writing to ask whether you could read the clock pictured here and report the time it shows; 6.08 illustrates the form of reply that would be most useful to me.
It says 10.35
